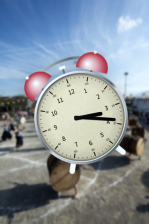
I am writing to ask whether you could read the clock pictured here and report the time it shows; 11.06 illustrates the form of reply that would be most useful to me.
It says 3.19
